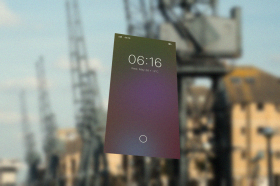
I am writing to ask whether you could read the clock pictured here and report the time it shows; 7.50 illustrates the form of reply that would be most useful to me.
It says 6.16
